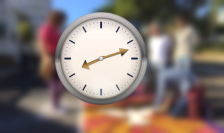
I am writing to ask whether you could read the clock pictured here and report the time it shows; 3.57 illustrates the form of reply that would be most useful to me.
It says 8.12
